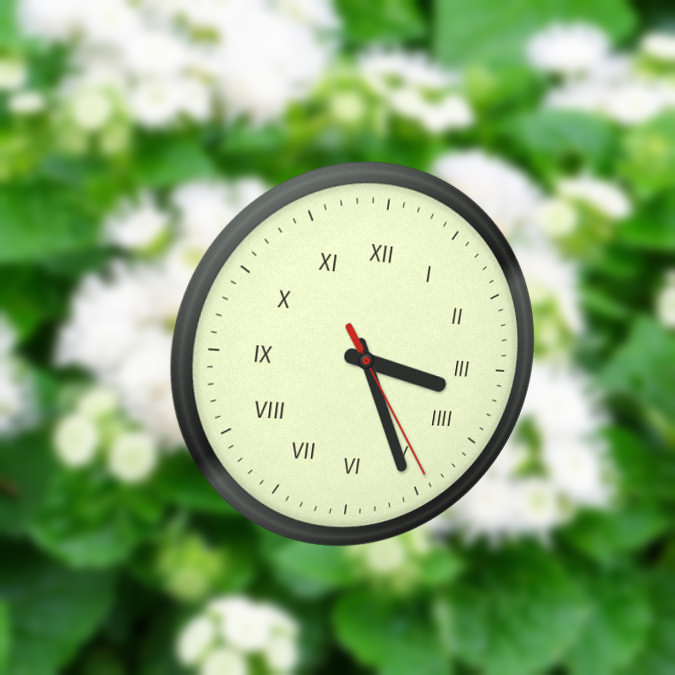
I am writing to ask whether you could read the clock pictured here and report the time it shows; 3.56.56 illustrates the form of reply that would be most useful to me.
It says 3.25.24
